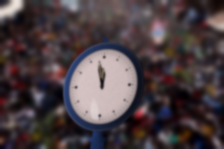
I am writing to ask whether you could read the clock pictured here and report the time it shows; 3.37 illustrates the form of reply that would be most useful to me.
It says 11.58
